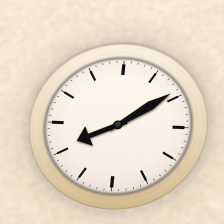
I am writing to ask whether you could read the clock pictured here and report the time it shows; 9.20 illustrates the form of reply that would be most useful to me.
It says 8.09
